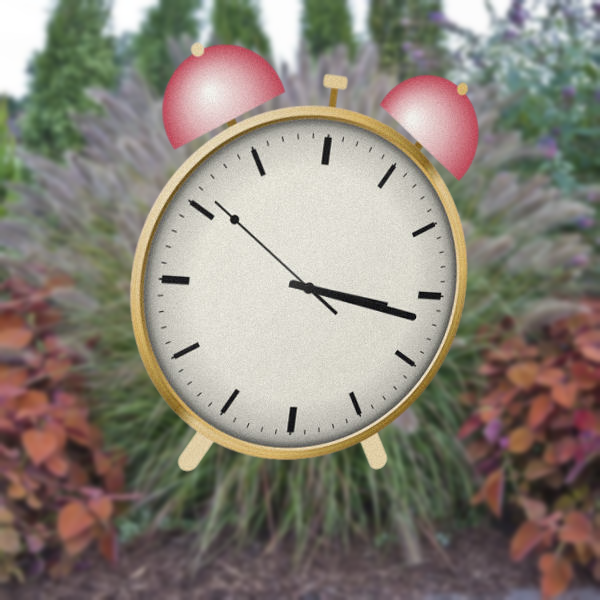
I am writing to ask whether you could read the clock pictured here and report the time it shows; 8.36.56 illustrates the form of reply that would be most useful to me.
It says 3.16.51
